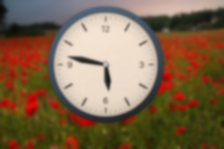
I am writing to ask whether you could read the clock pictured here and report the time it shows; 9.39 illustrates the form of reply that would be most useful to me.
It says 5.47
